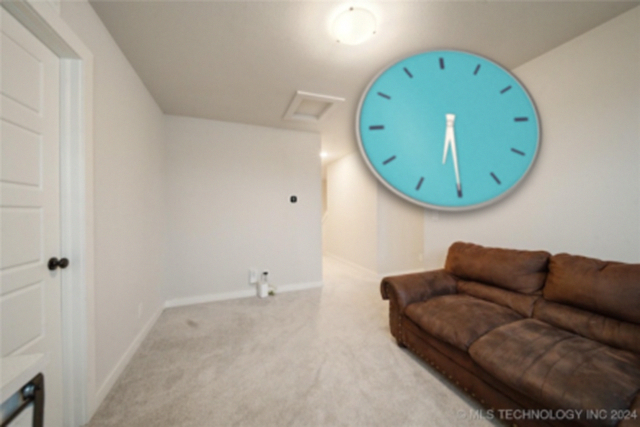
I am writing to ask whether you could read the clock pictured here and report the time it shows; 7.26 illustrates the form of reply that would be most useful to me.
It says 6.30
